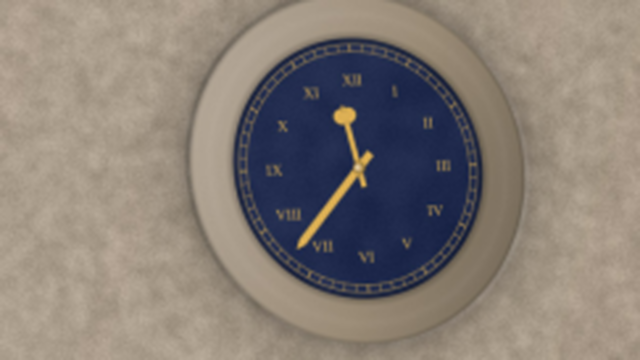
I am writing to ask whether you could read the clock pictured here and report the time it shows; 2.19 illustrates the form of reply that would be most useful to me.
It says 11.37
